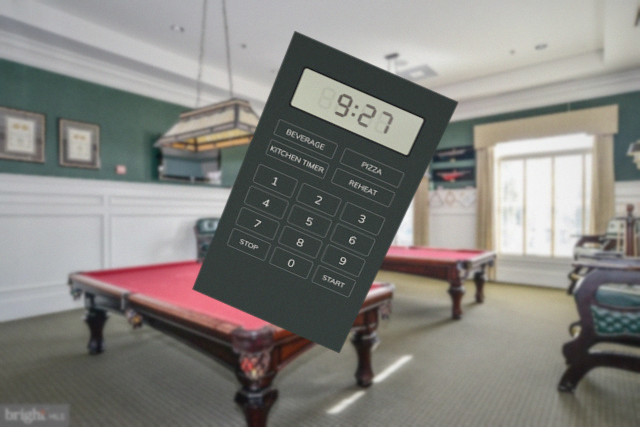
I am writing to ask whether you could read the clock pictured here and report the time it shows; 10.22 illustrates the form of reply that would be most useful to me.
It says 9.27
